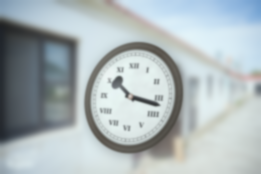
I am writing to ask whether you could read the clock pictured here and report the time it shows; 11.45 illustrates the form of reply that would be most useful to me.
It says 10.17
